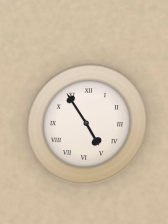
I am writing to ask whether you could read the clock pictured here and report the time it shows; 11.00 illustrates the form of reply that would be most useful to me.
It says 4.54
